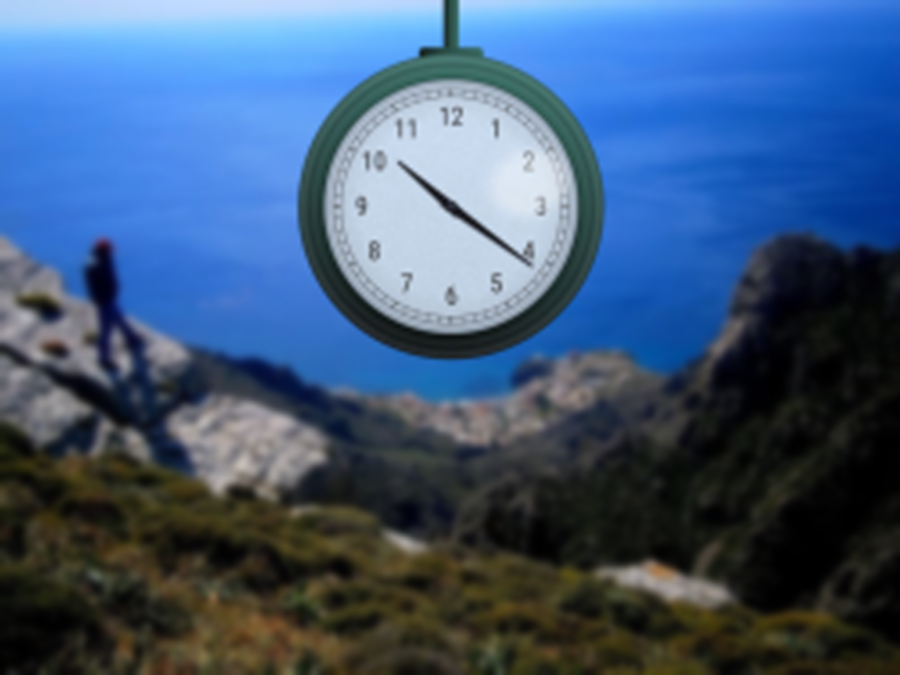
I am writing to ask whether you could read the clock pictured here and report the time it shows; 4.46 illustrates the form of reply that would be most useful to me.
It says 10.21
